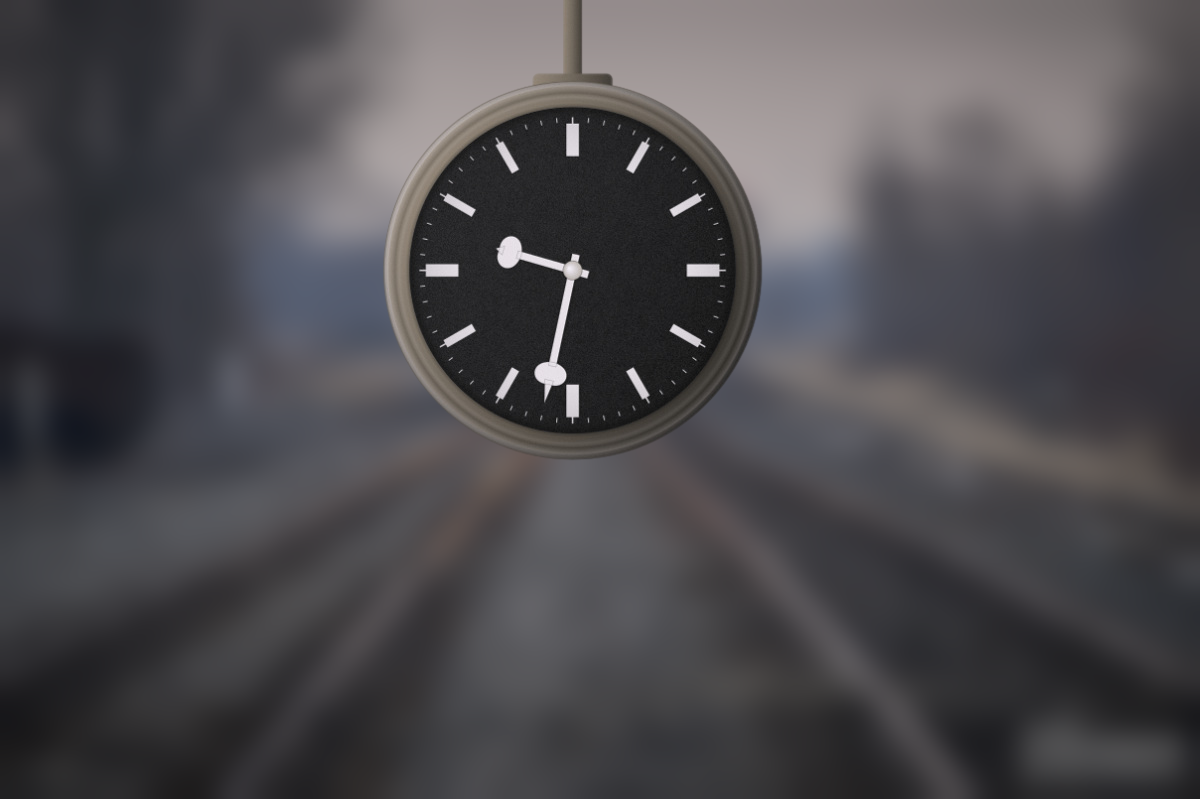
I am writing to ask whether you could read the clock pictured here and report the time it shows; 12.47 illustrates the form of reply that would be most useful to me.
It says 9.32
